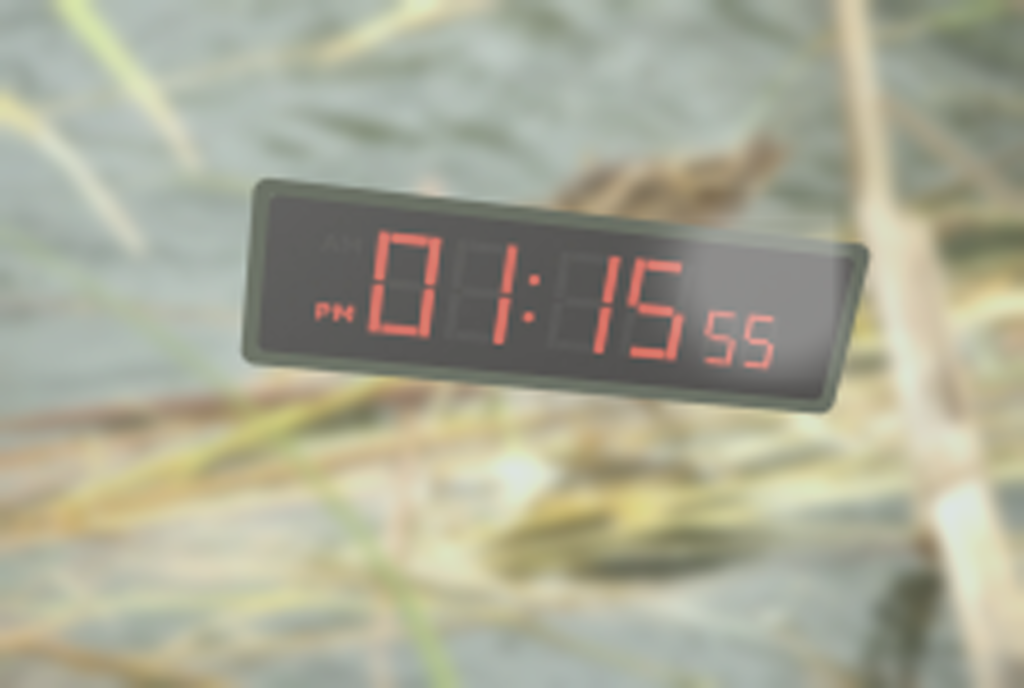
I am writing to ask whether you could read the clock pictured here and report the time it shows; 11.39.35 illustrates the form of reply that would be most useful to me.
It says 1.15.55
